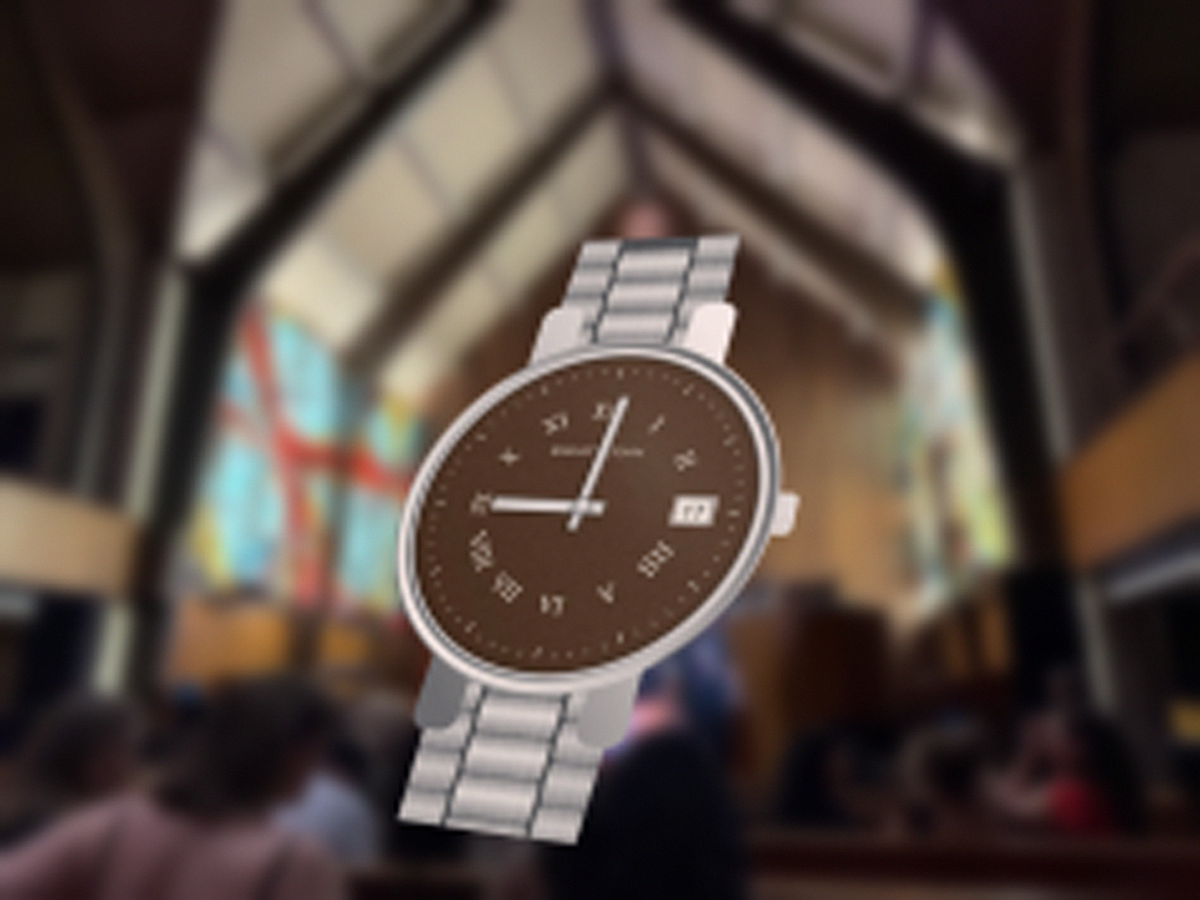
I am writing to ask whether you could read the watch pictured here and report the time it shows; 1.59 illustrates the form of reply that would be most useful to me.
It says 9.01
